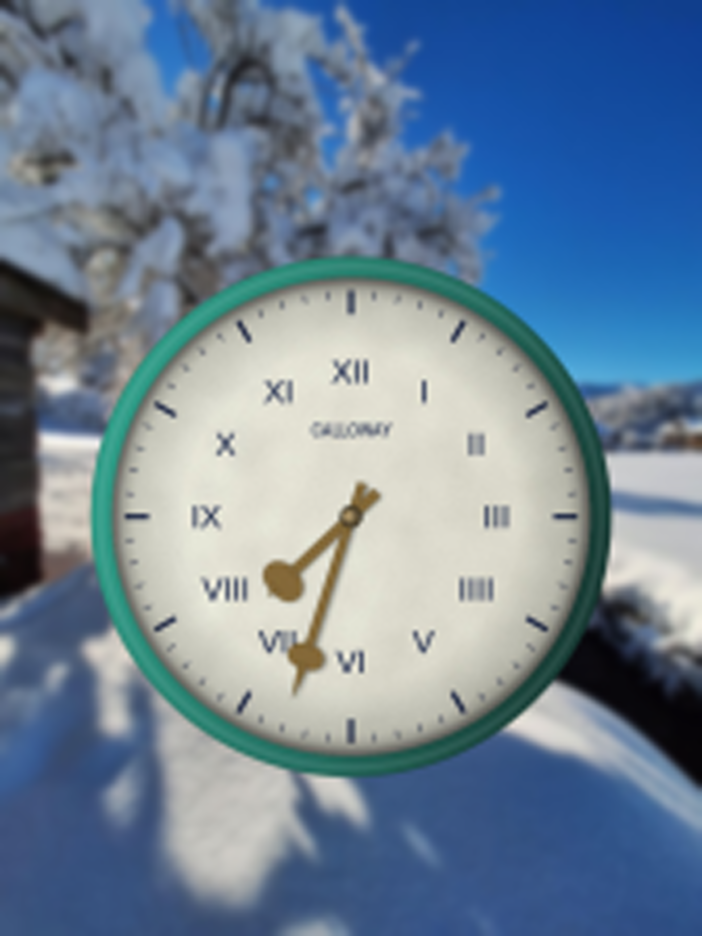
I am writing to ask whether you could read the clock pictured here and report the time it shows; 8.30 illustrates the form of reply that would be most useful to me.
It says 7.33
